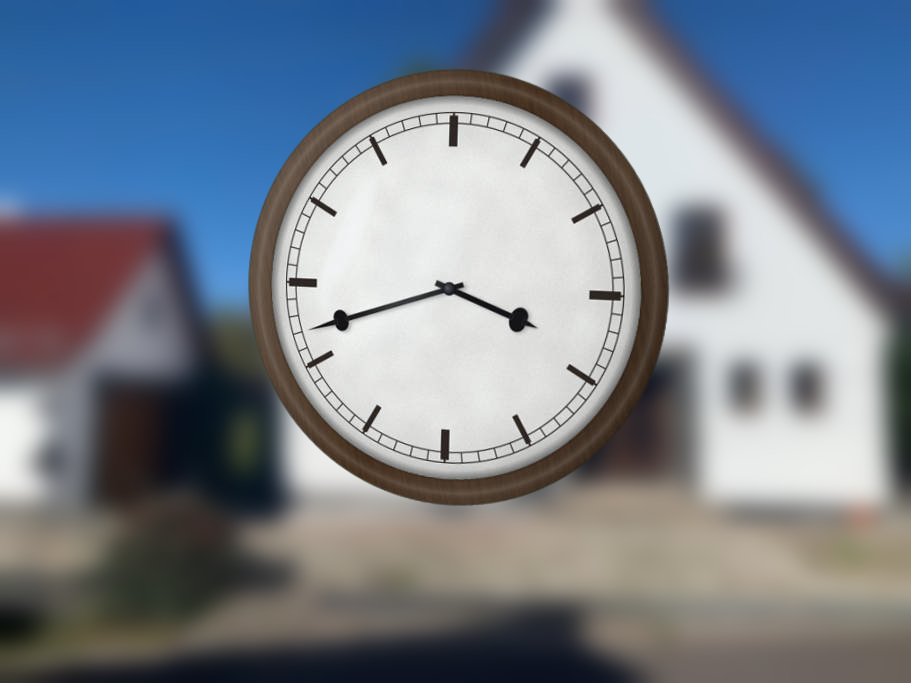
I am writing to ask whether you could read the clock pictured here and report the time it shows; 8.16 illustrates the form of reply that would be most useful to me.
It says 3.42
